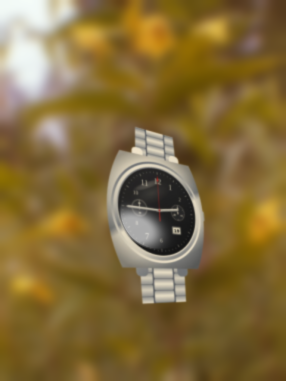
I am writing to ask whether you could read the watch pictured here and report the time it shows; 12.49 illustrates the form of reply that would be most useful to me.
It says 2.45
